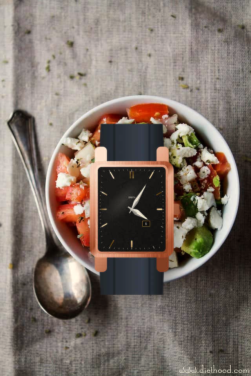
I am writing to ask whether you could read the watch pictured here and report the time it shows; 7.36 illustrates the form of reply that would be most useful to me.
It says 4.05
